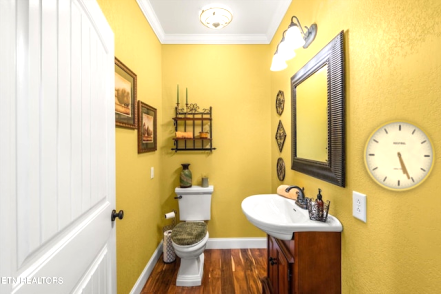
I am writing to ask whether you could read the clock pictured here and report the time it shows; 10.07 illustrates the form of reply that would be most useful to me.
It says 5.26
